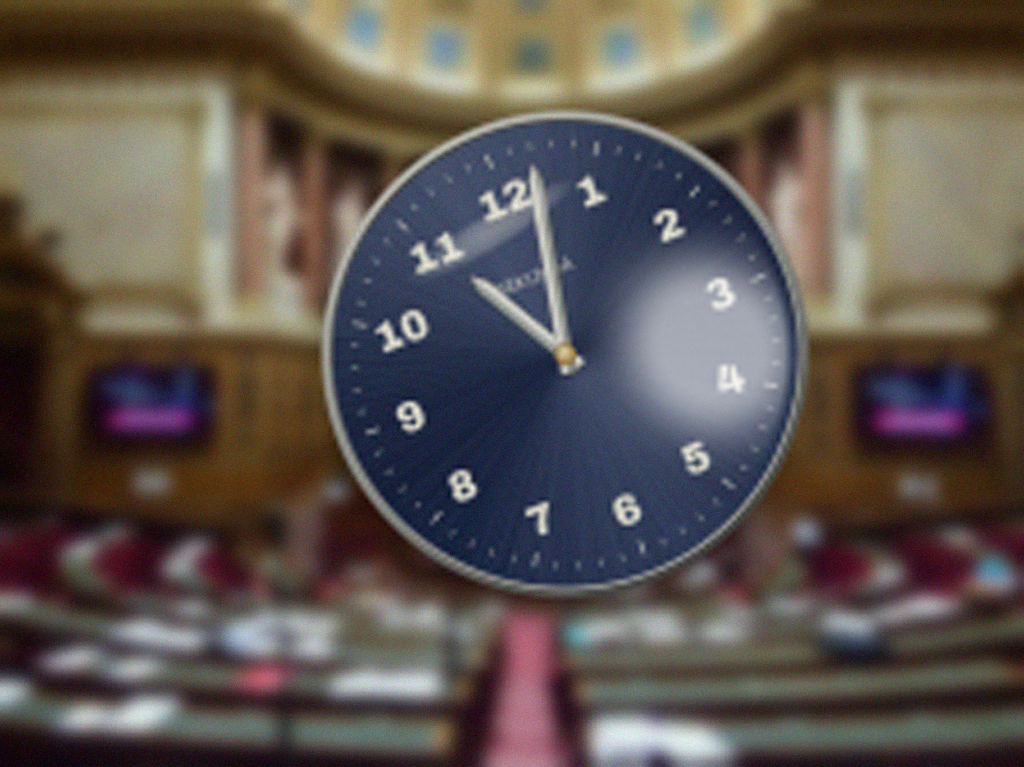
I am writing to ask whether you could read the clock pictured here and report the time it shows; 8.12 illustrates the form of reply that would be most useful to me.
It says 11.02
